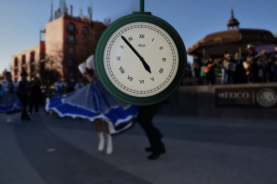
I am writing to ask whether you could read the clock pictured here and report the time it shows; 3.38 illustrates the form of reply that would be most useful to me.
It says 4.53
